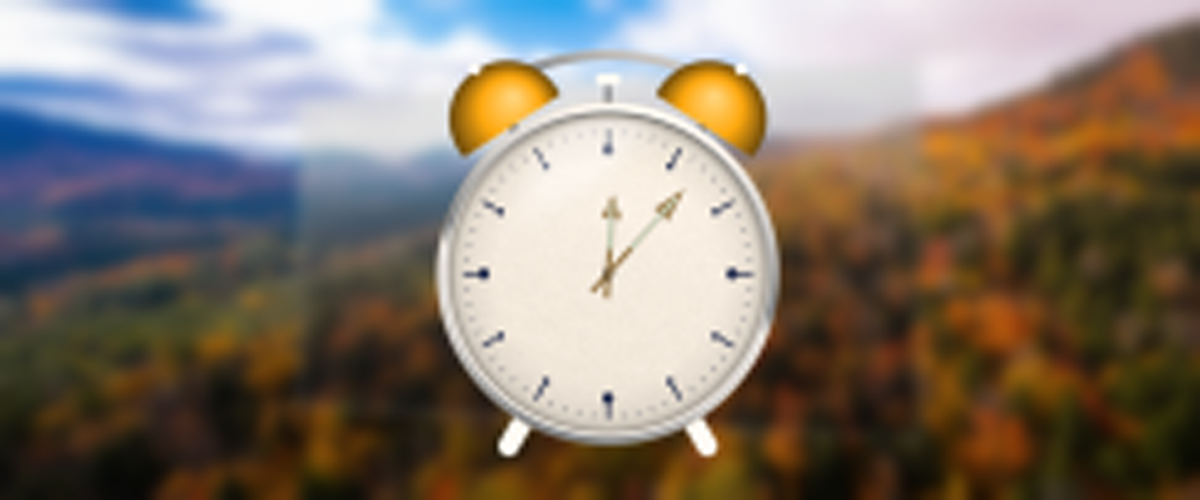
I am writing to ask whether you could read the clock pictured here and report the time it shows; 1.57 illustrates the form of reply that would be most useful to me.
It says 12.07
